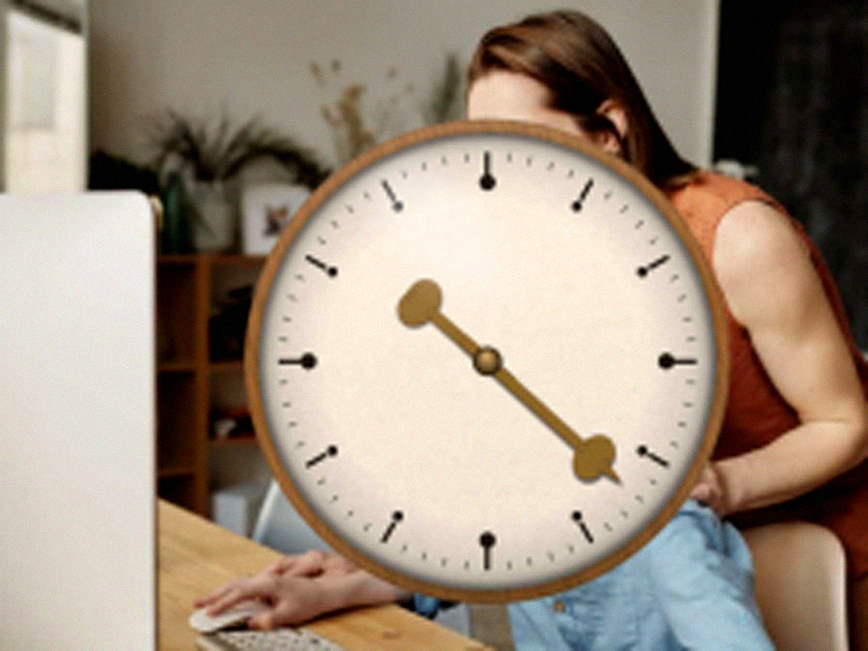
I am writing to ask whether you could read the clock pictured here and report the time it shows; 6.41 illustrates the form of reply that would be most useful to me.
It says 10.22
